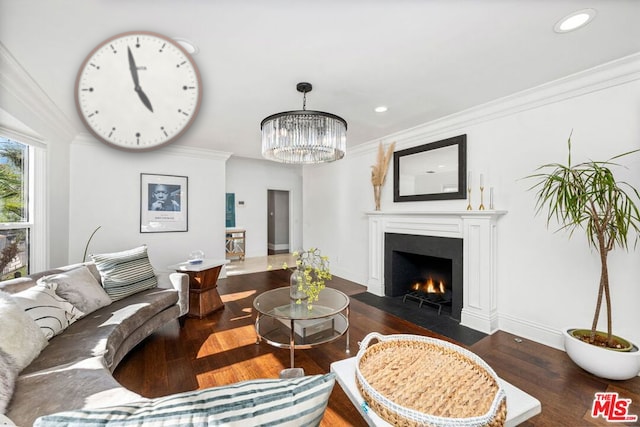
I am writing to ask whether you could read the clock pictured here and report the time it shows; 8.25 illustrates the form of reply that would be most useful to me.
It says 4.58
